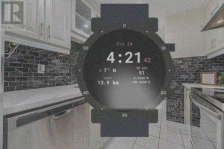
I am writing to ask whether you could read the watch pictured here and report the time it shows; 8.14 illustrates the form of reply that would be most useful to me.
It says 4.21
